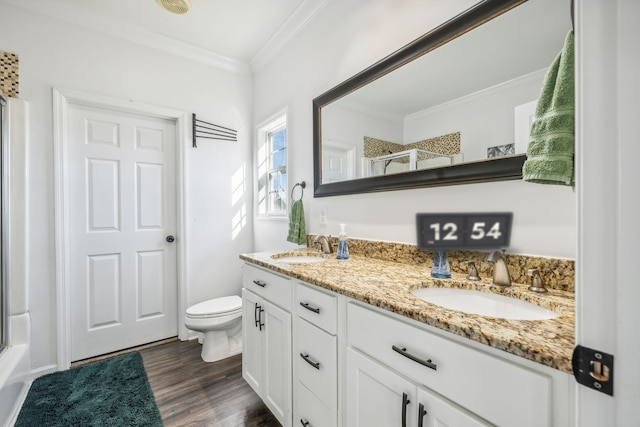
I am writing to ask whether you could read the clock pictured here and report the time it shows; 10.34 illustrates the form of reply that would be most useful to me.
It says 12.54
